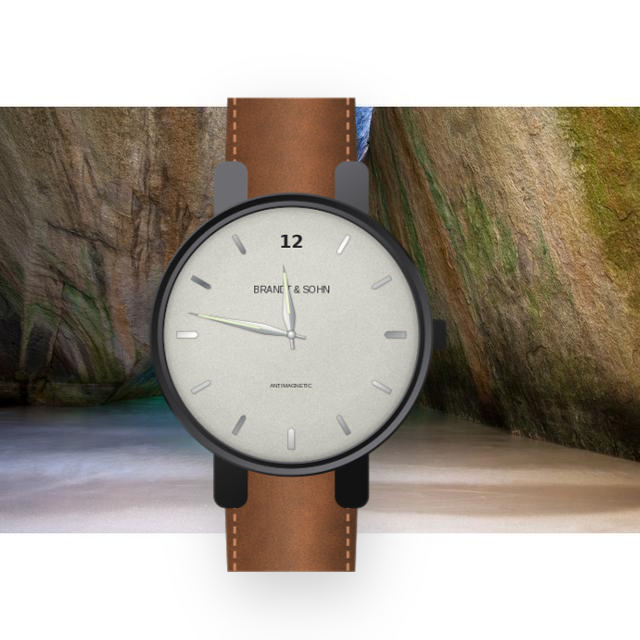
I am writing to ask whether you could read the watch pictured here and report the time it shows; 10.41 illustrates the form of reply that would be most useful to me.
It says 11.47
